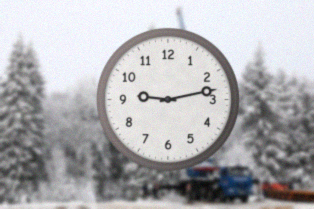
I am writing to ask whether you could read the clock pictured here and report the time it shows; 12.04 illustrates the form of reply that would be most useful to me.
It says 9.13
